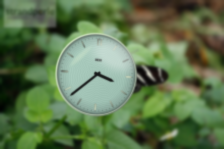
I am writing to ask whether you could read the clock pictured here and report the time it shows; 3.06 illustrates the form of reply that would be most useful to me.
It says 3.38
